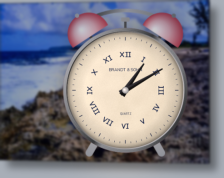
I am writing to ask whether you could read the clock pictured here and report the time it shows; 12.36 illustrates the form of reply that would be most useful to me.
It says 1.10
